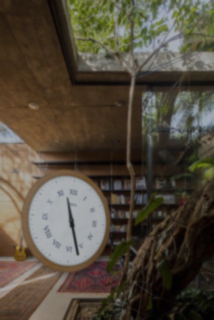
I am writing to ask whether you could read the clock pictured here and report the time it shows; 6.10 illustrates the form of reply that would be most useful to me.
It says 11.27
